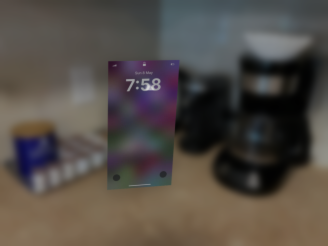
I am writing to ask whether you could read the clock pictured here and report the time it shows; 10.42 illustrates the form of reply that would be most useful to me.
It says 7.58
